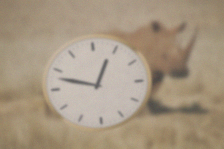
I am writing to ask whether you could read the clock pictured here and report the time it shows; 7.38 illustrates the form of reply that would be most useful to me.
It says 12.48
